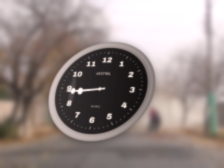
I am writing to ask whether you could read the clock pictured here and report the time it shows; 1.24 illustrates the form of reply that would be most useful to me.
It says 8.44
